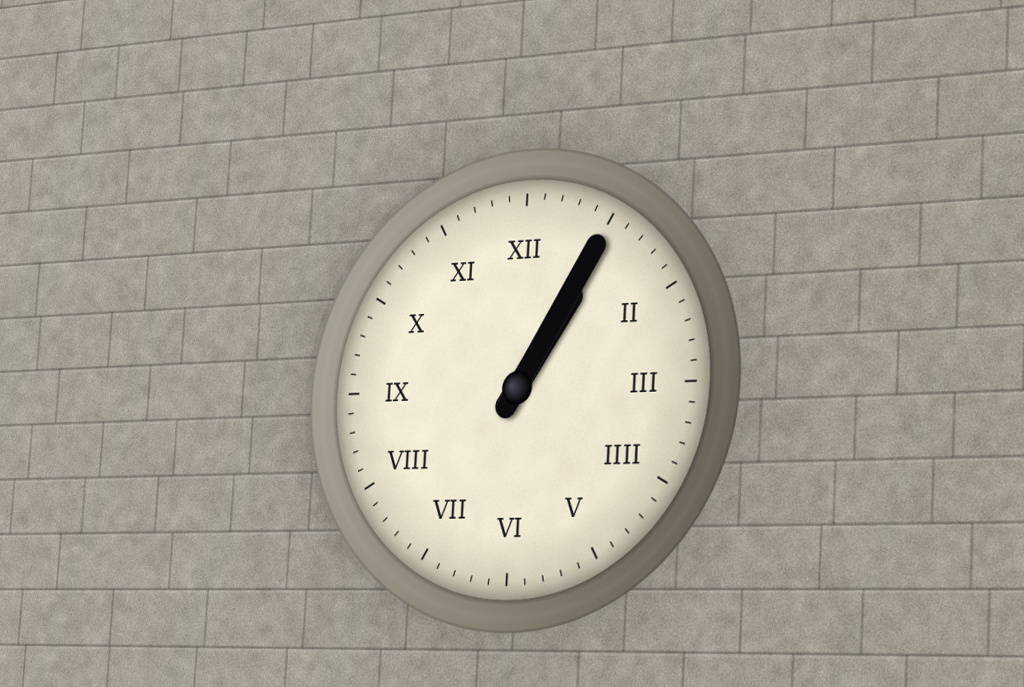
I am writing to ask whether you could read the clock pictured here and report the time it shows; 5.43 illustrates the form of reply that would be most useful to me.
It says 1.05
